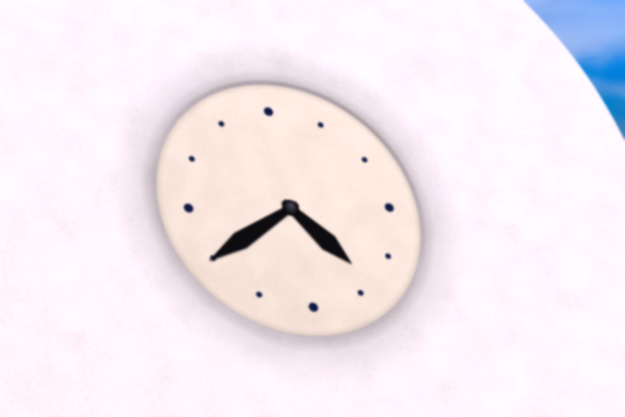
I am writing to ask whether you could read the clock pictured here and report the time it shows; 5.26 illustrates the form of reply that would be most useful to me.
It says 4.40
